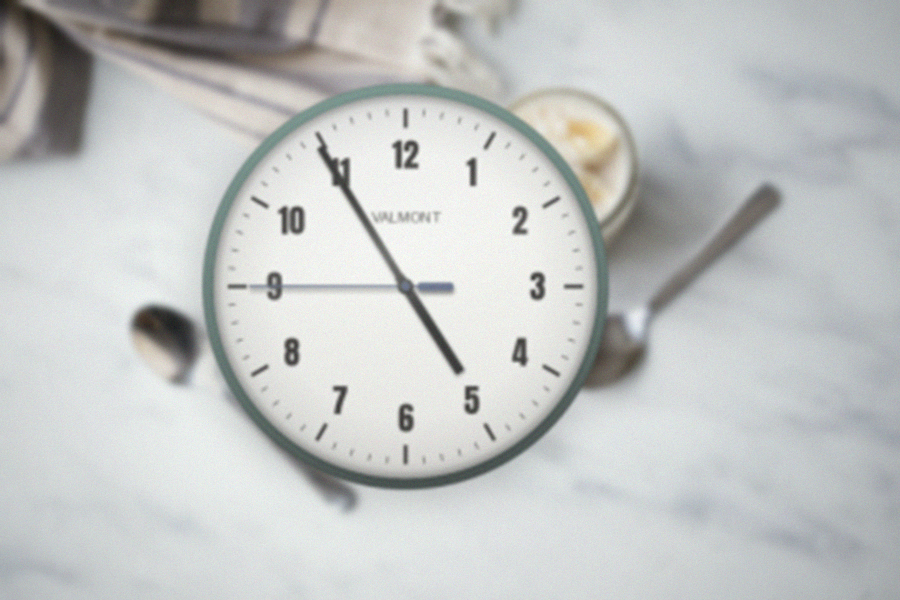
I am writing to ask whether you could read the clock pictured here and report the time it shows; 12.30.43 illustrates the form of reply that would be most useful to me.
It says 4.54.45
